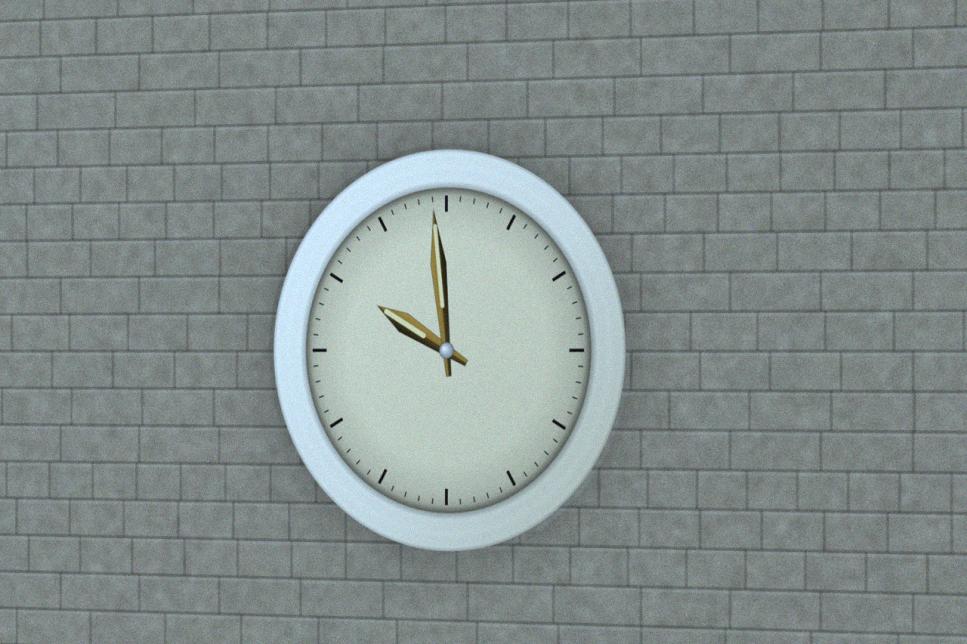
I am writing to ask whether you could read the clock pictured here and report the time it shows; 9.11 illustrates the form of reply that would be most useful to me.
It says 9.59
